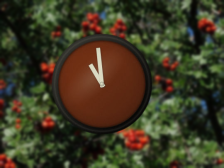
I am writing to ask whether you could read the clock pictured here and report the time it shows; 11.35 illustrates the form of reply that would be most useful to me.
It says 10.59
